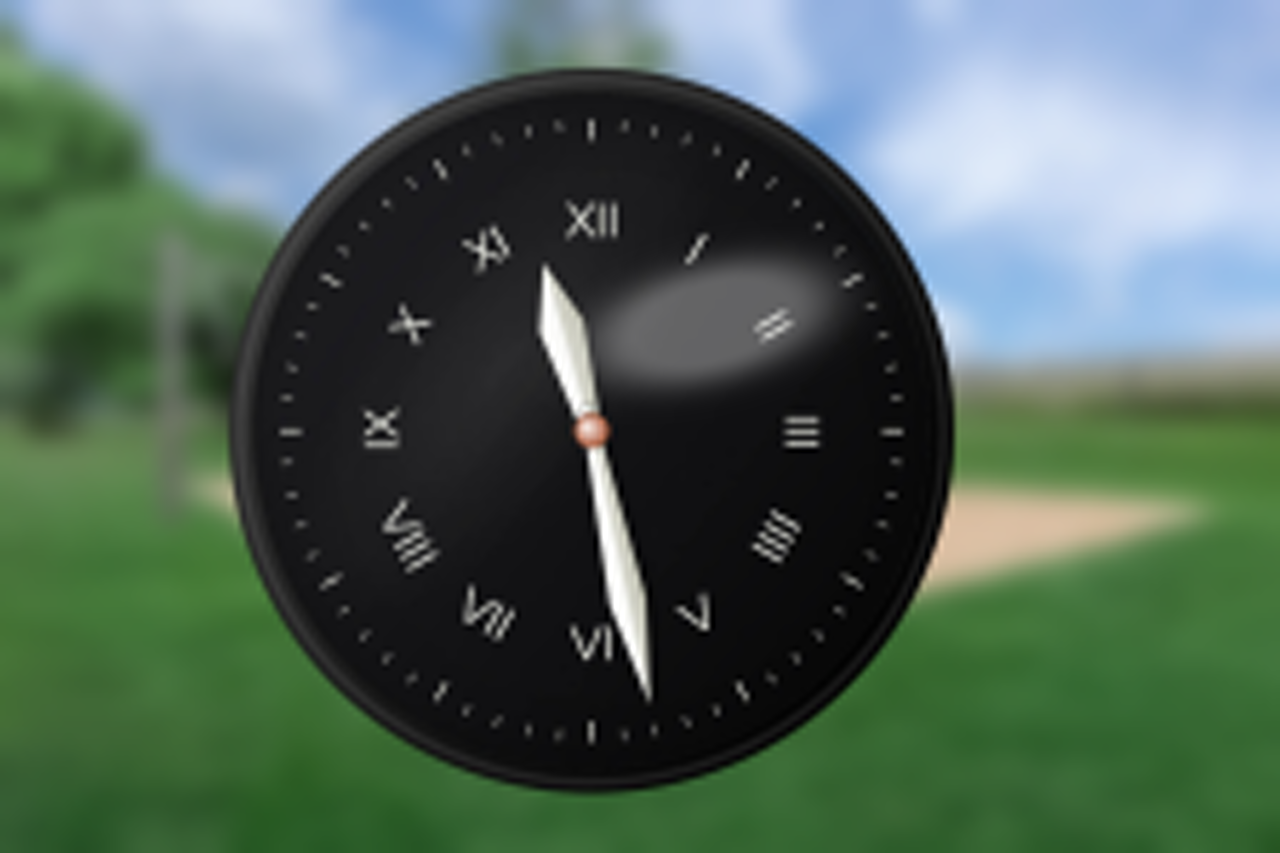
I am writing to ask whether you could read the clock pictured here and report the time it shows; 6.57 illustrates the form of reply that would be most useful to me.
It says 11.28
